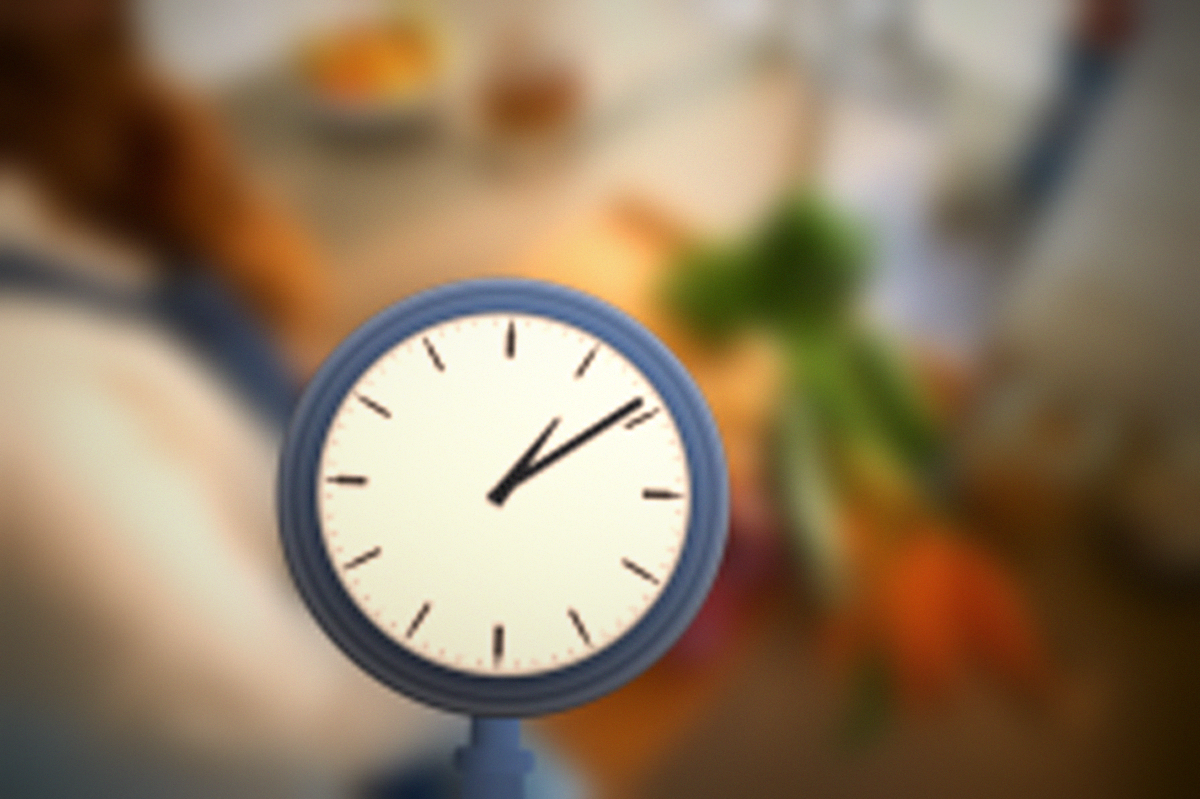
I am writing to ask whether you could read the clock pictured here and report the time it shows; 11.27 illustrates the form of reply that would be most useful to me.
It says 1.09
